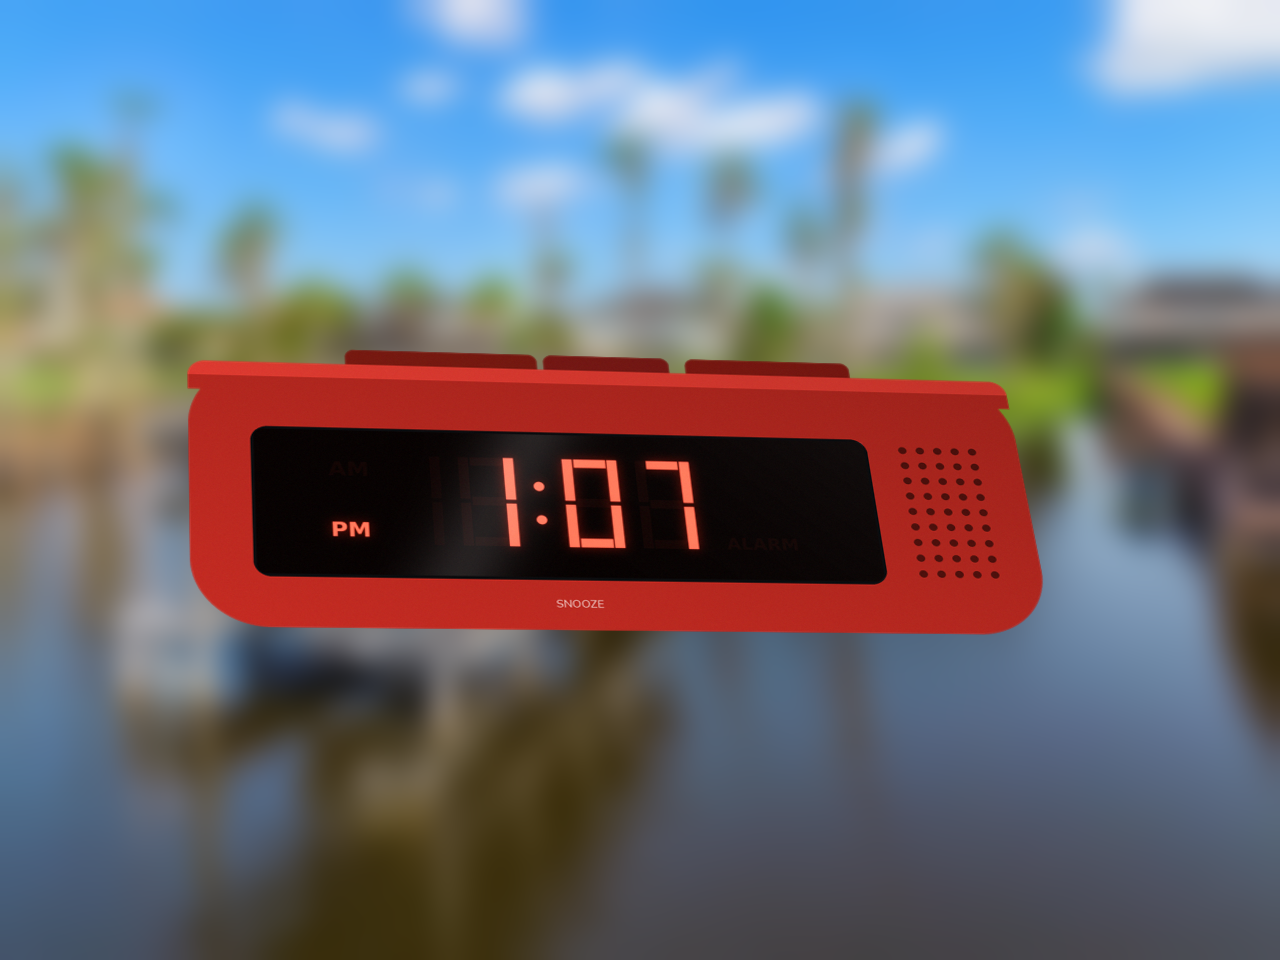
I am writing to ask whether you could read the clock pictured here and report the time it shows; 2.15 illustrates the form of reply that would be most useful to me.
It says 1.07
